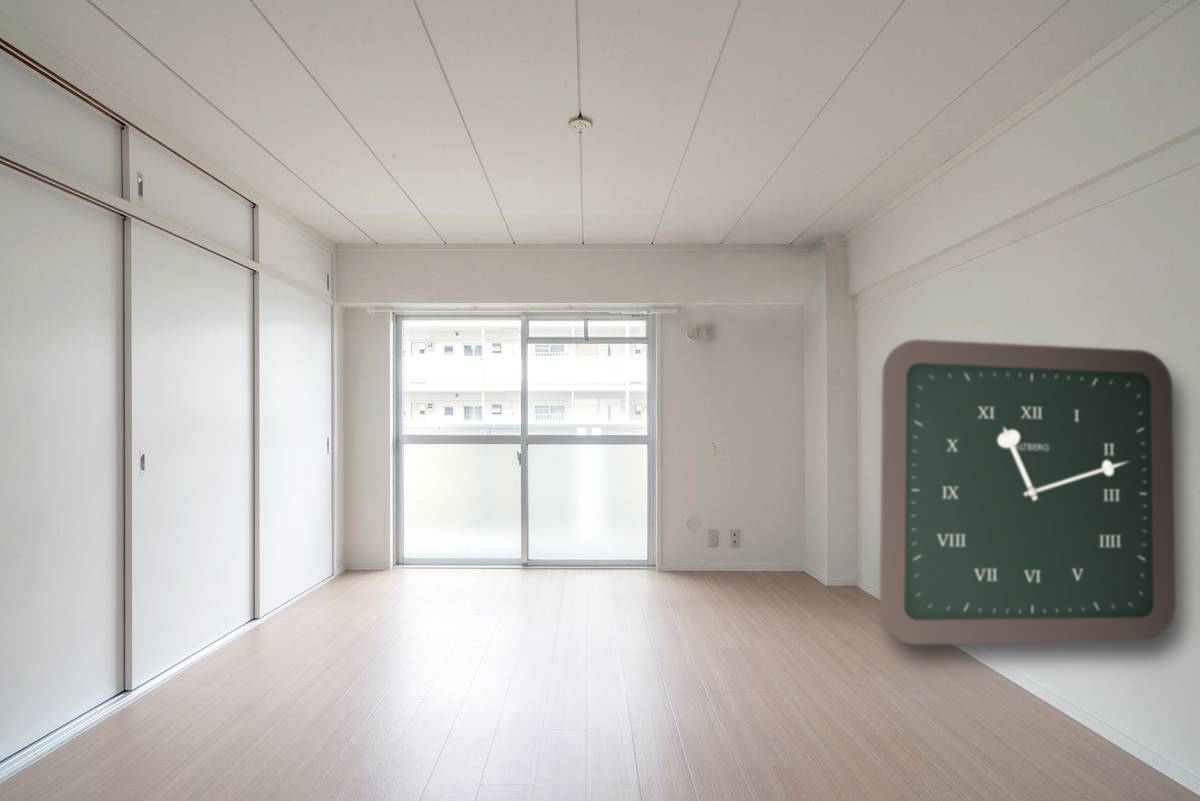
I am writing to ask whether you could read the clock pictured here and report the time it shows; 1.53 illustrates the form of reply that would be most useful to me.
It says 11.12
